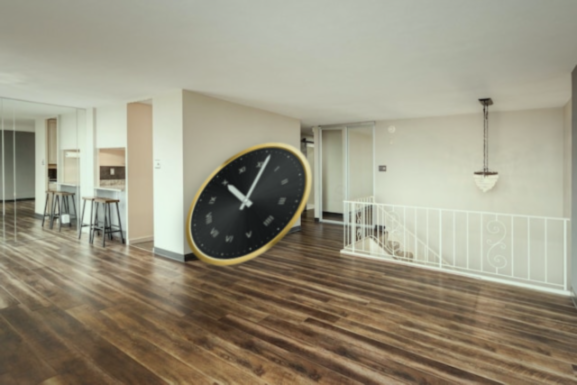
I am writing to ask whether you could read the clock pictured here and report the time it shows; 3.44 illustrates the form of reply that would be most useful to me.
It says 10.01
